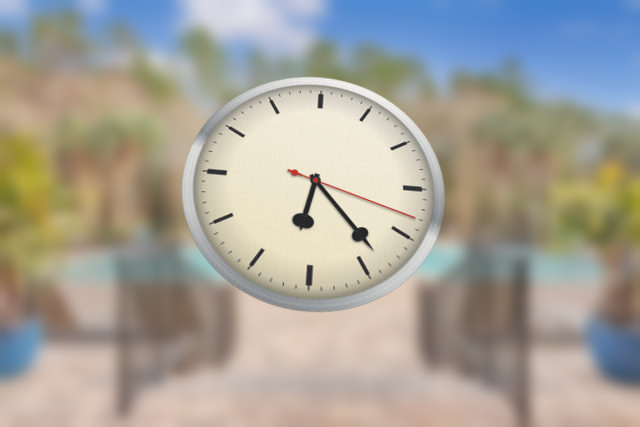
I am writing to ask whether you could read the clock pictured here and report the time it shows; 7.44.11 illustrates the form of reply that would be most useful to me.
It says 6.23.18
